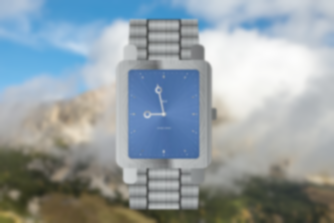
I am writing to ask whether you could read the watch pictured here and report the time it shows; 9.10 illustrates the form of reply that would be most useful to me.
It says 8.58
